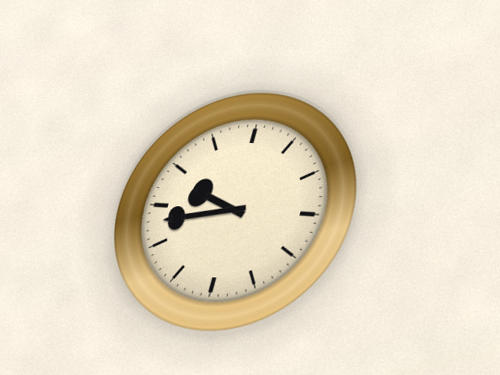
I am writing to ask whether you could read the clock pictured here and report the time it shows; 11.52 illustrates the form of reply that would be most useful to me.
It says 9.43
